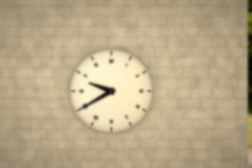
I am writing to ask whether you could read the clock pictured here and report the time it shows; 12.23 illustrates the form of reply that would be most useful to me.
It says 9.40
